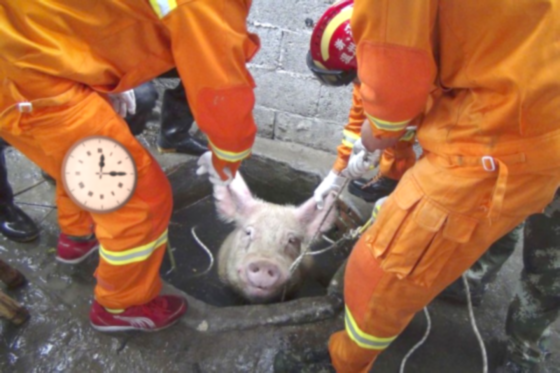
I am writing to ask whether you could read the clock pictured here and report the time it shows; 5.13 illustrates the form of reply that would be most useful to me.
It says 12.15
